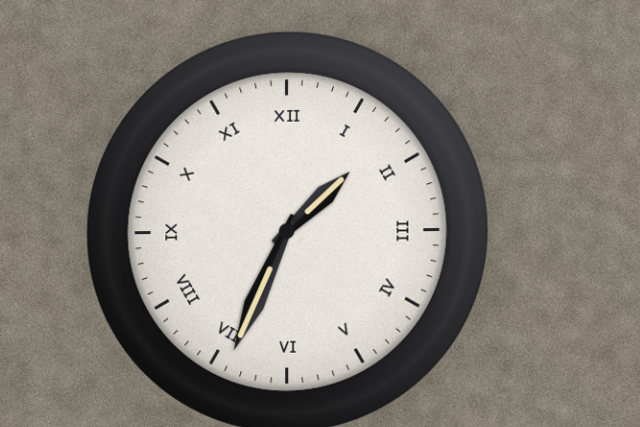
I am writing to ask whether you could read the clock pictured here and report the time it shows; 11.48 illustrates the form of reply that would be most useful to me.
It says 1.34
